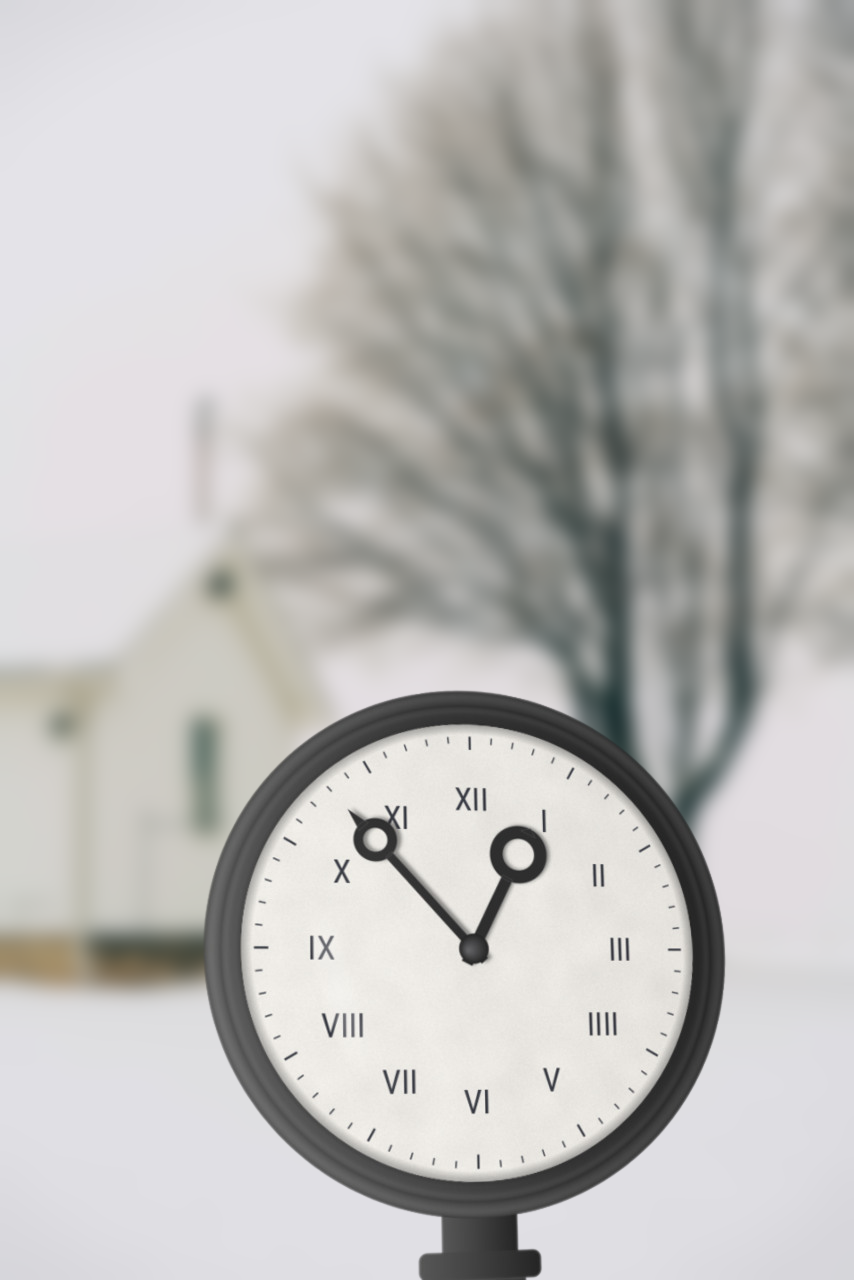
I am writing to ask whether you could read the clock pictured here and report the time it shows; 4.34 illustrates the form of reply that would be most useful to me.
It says 12.53
